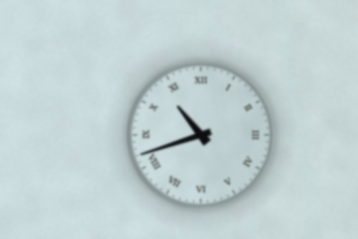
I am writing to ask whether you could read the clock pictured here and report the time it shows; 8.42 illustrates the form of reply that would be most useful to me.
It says 10.42
